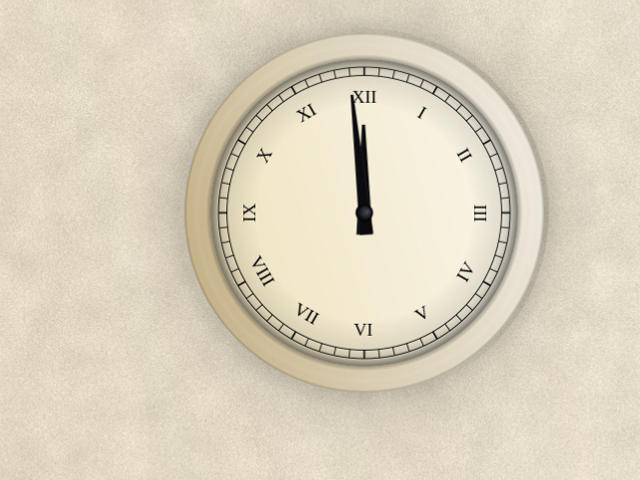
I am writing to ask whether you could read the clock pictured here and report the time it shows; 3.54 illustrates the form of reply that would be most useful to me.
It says 11.59
